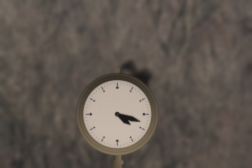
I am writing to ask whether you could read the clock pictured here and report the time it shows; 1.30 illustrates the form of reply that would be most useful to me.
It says 4.18
